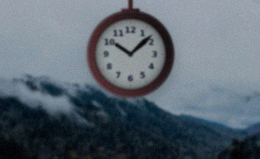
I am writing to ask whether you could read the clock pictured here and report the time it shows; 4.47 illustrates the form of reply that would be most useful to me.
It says 10.08
